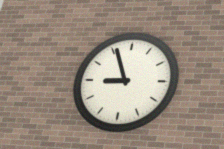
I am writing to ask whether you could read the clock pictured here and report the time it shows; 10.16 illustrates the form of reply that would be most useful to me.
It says 8.56
